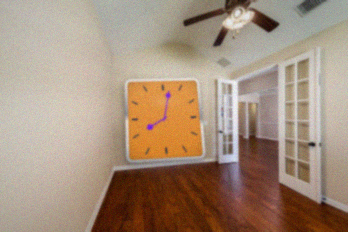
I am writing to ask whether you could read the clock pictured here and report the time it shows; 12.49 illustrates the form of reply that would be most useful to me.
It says 8.02
